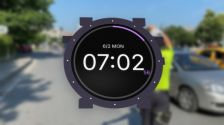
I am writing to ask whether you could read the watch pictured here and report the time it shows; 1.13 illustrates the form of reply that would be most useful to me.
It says 7.02
